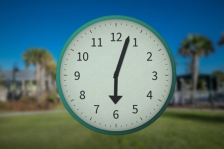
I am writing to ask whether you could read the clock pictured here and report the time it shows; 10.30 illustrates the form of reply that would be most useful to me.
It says 6.03
